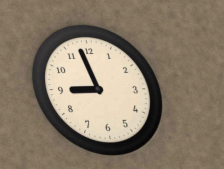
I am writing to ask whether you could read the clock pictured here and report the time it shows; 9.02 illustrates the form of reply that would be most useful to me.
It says 8.58
